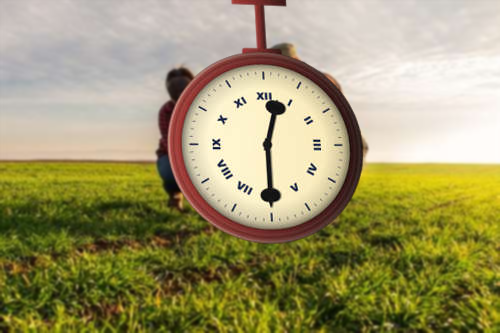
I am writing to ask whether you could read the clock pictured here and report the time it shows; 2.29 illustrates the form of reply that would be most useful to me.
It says 12.30
